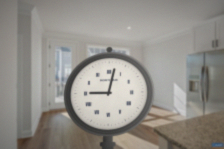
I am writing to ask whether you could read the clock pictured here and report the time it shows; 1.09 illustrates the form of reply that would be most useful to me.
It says 9.02
